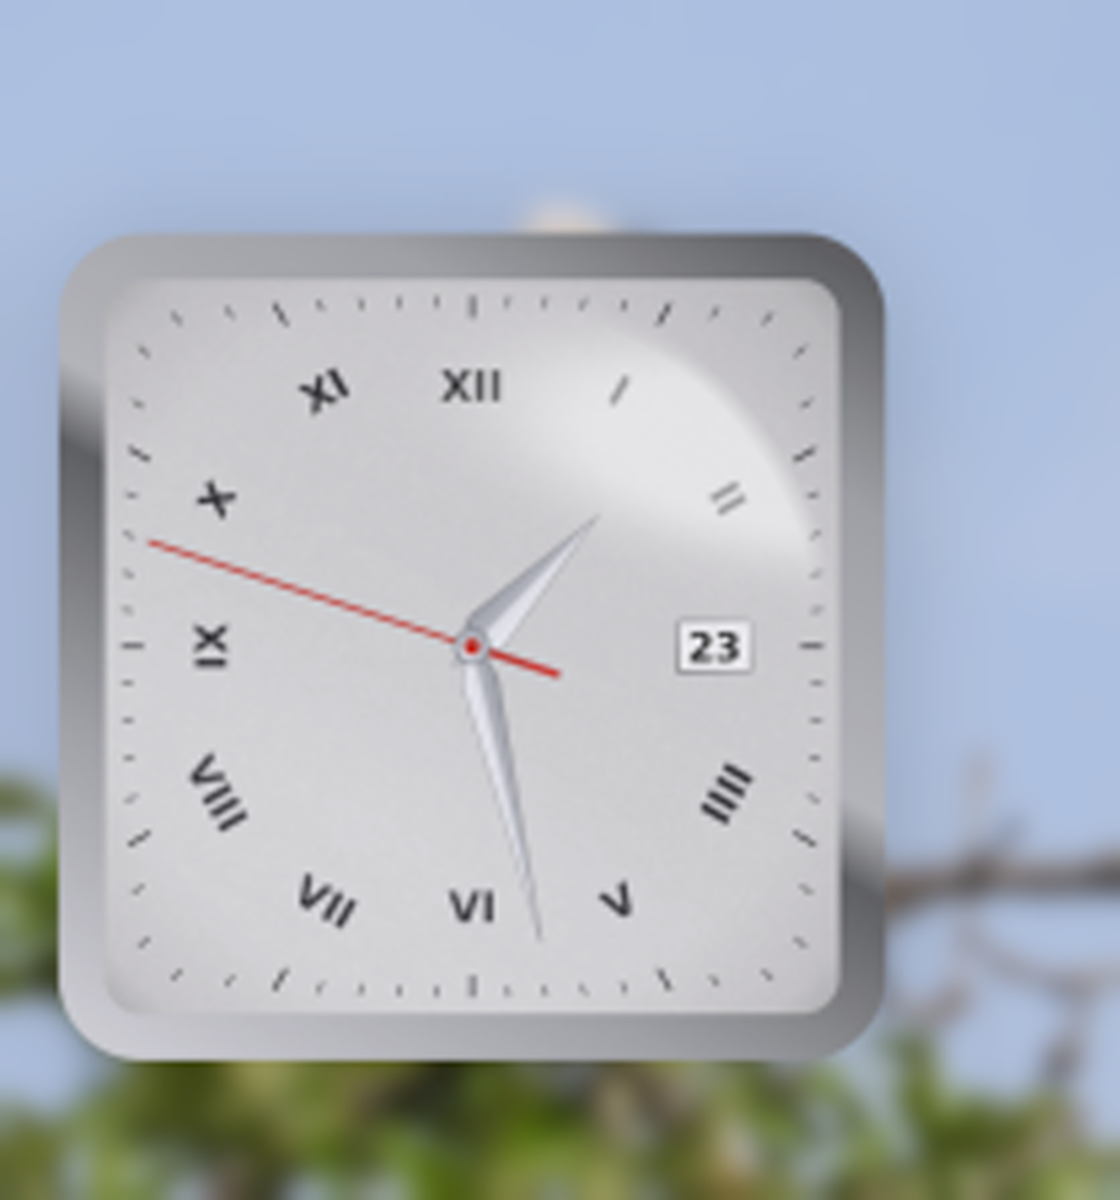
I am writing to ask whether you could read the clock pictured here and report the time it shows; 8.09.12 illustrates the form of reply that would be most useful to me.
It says 1.27.48
